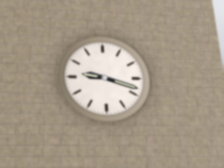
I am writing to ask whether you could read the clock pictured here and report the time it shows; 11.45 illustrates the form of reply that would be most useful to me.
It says 9.18
